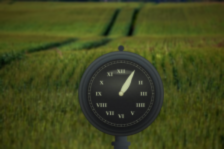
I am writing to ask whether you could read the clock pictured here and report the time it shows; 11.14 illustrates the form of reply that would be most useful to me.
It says 1.05
